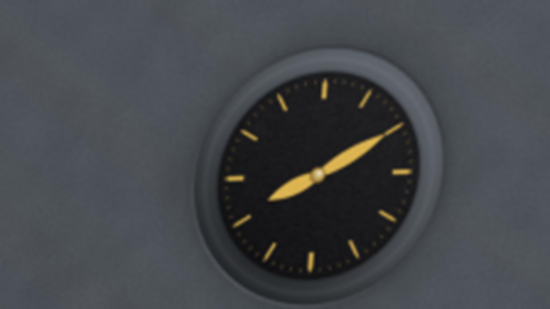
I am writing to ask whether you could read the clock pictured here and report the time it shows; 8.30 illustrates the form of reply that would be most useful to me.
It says 8.10
